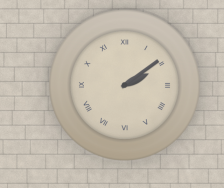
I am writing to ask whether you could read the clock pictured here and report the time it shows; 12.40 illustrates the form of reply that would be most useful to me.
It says 2.09
